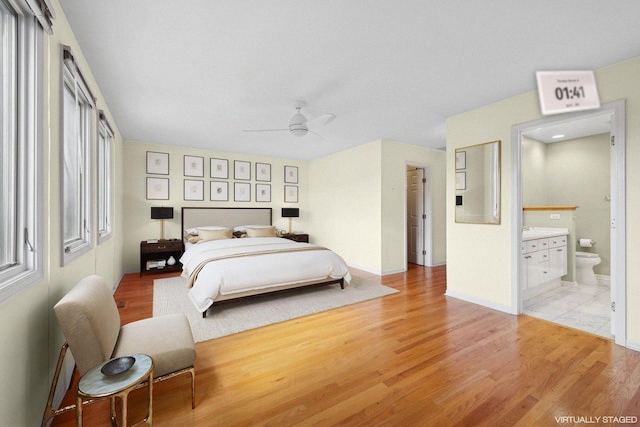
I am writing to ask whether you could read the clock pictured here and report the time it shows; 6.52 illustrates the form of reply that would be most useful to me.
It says 1.41
